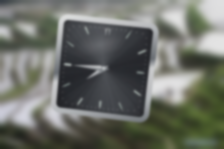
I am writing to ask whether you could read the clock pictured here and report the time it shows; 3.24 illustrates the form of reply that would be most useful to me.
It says 7.45
